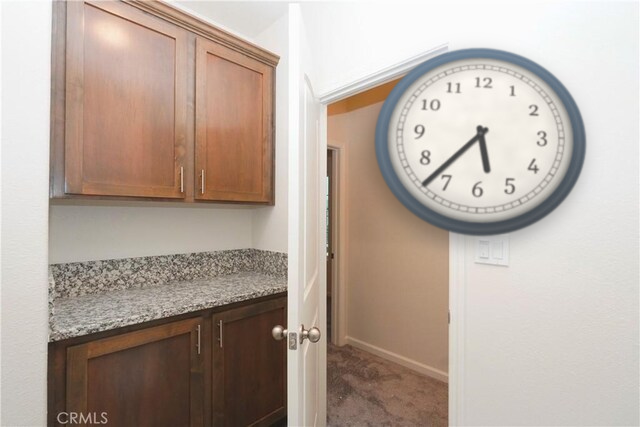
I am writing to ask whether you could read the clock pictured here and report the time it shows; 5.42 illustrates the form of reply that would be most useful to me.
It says 5.37
